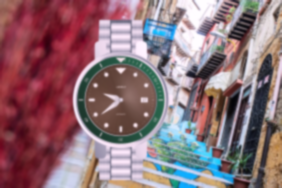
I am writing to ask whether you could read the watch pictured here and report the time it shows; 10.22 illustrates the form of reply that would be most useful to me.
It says 9.39
